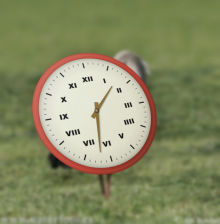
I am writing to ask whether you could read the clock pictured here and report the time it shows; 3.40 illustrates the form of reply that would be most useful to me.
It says 1.32
